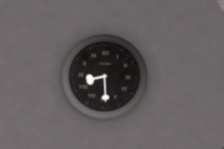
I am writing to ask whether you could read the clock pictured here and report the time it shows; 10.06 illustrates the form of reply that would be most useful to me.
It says 8.29
